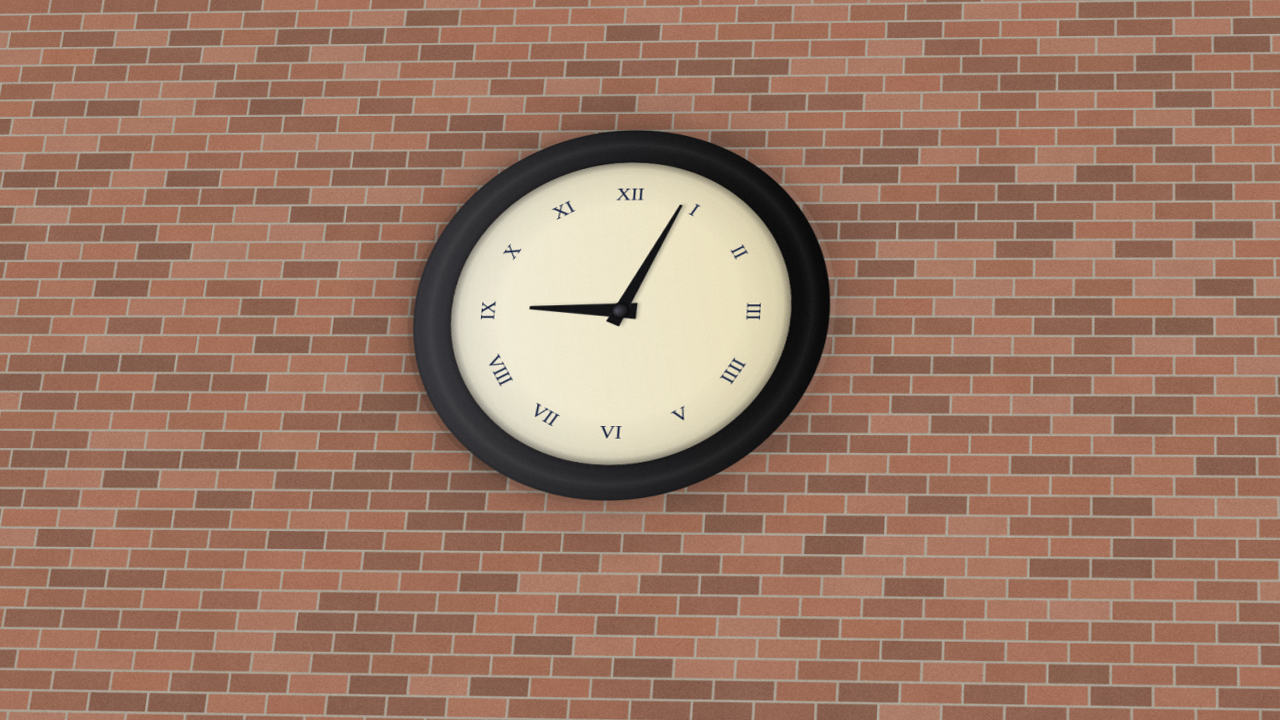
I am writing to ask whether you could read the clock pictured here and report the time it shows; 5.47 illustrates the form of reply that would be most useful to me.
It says 9.04
